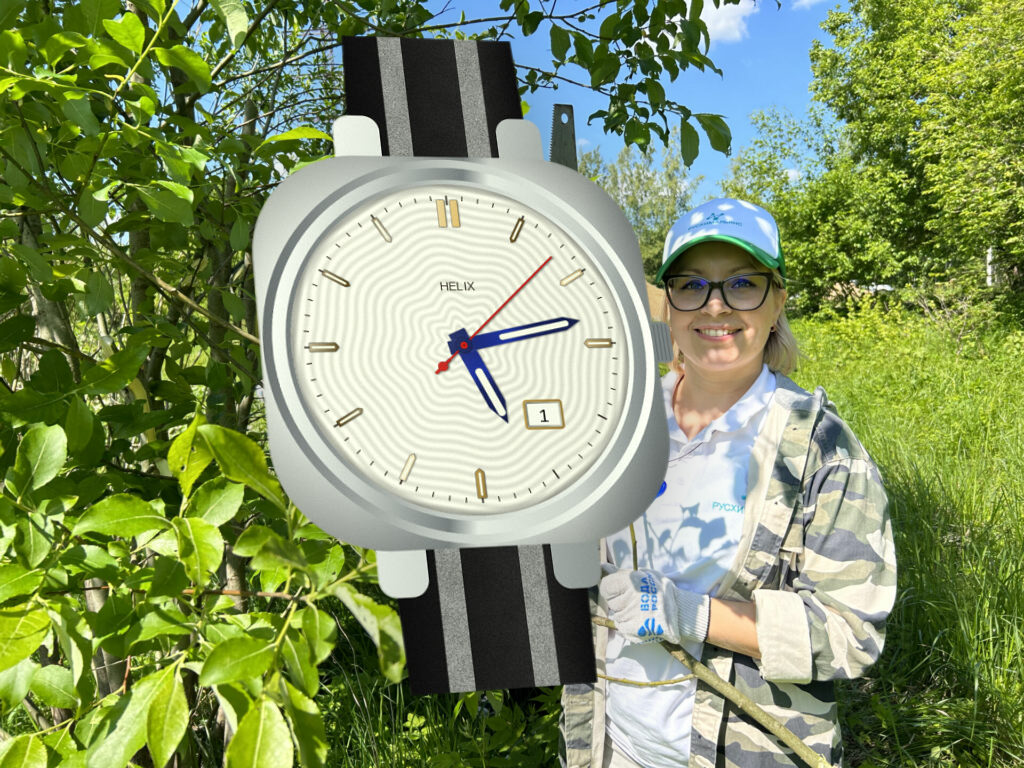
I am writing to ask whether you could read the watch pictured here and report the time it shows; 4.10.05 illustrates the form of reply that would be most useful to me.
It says 5.13.08
